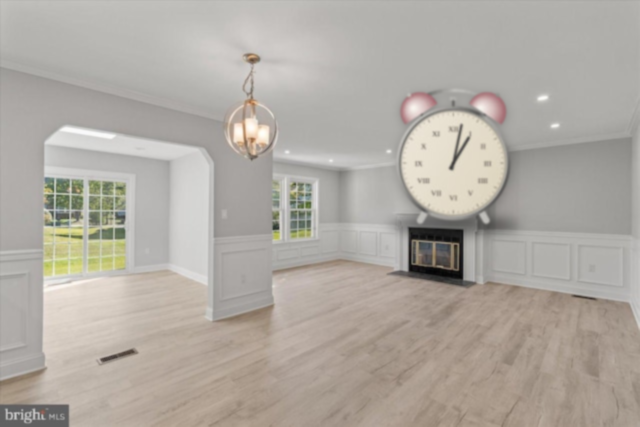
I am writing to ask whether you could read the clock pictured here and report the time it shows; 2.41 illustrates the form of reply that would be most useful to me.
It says 1.02
